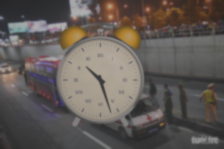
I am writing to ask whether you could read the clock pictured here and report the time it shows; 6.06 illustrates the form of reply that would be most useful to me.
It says 10.27
